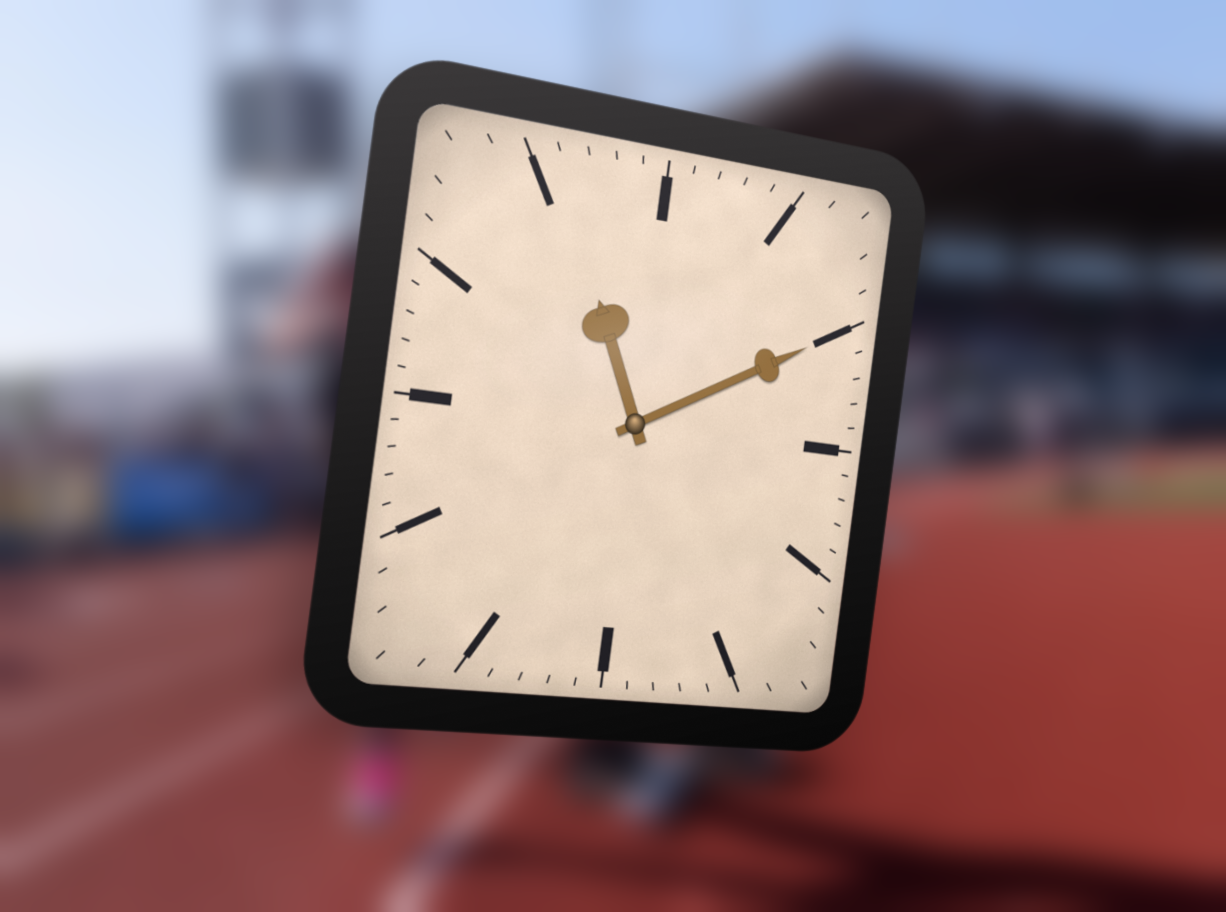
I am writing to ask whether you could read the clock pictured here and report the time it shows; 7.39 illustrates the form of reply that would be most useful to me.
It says 11.10
